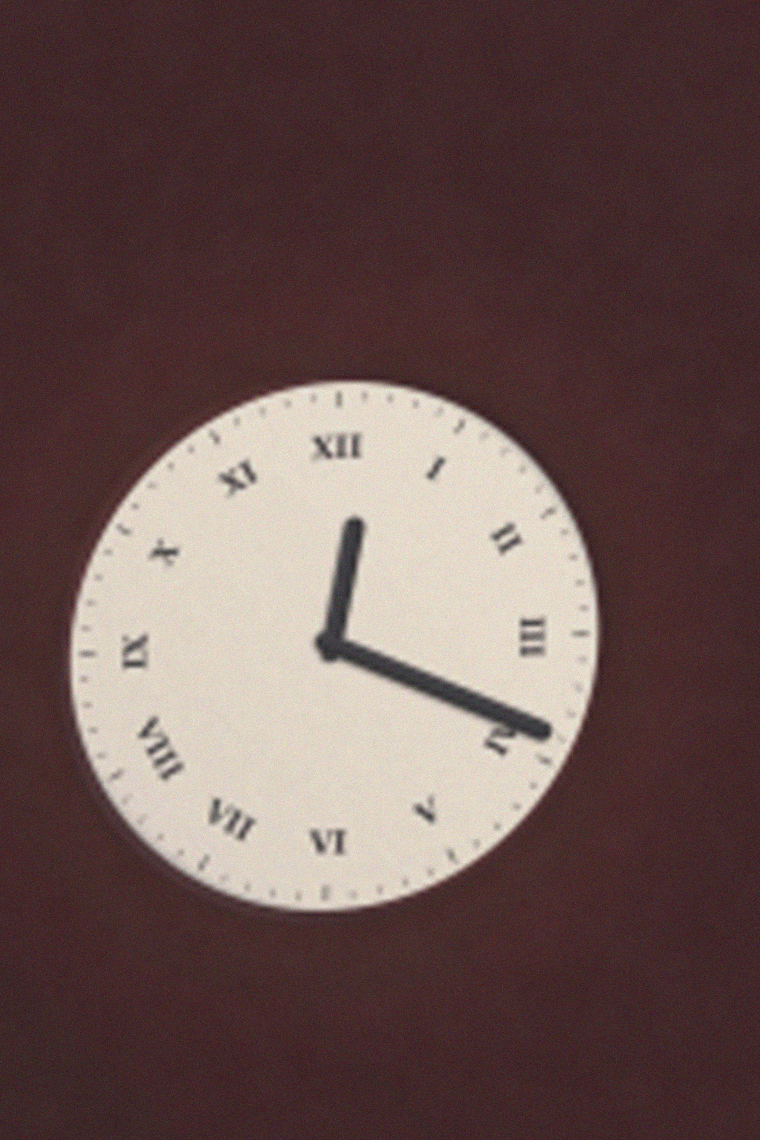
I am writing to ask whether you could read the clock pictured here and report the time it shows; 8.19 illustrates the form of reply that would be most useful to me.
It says 12.19
